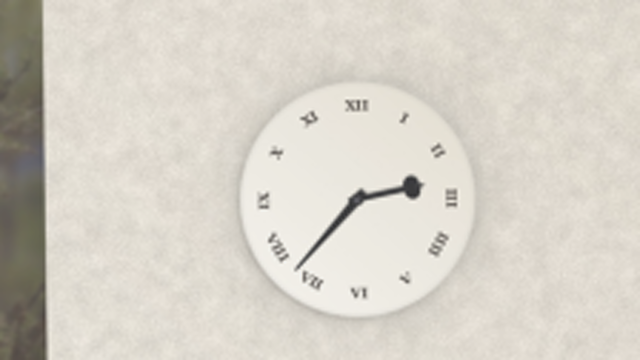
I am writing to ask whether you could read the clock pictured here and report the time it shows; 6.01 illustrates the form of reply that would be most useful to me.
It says 2.37
